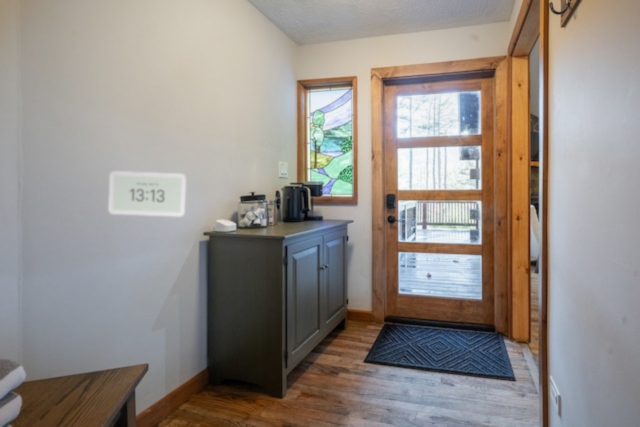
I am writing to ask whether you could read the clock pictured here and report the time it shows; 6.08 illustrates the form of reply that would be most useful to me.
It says 13.13
